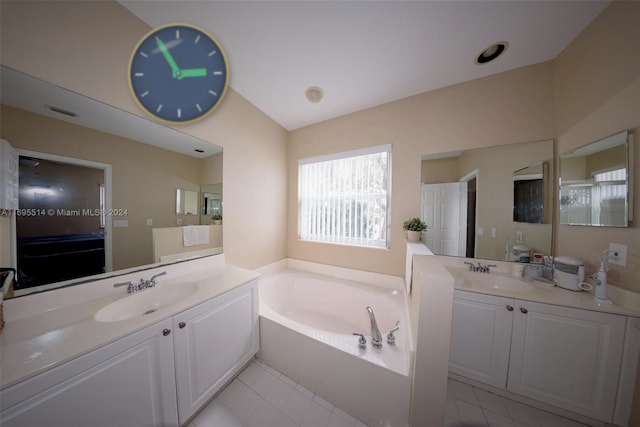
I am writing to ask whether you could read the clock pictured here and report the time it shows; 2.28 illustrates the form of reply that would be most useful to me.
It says 2.55
